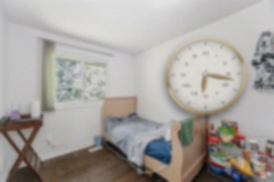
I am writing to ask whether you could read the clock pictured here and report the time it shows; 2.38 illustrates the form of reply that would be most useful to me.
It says 6.17
